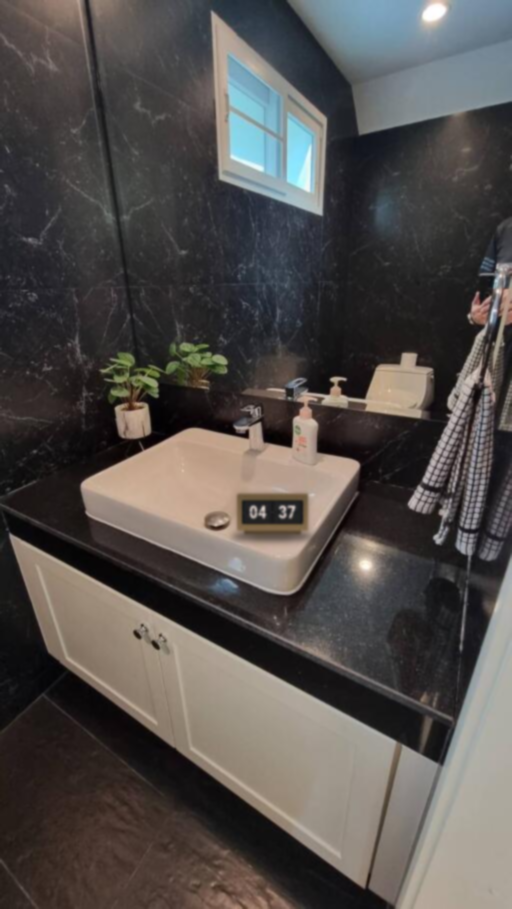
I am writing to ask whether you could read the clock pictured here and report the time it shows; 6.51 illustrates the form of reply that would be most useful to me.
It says 4.37
